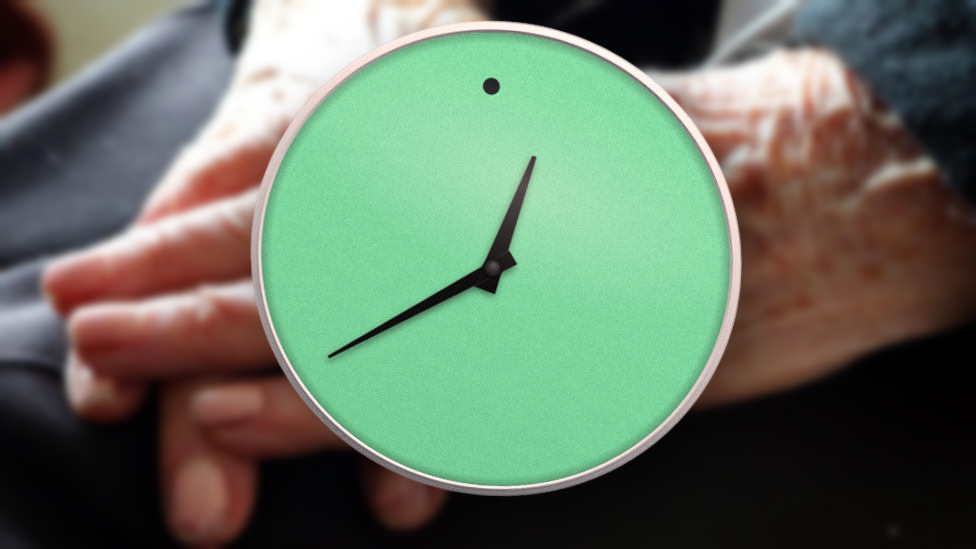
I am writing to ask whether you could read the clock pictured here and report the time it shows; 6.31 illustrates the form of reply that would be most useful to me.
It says 12.40
